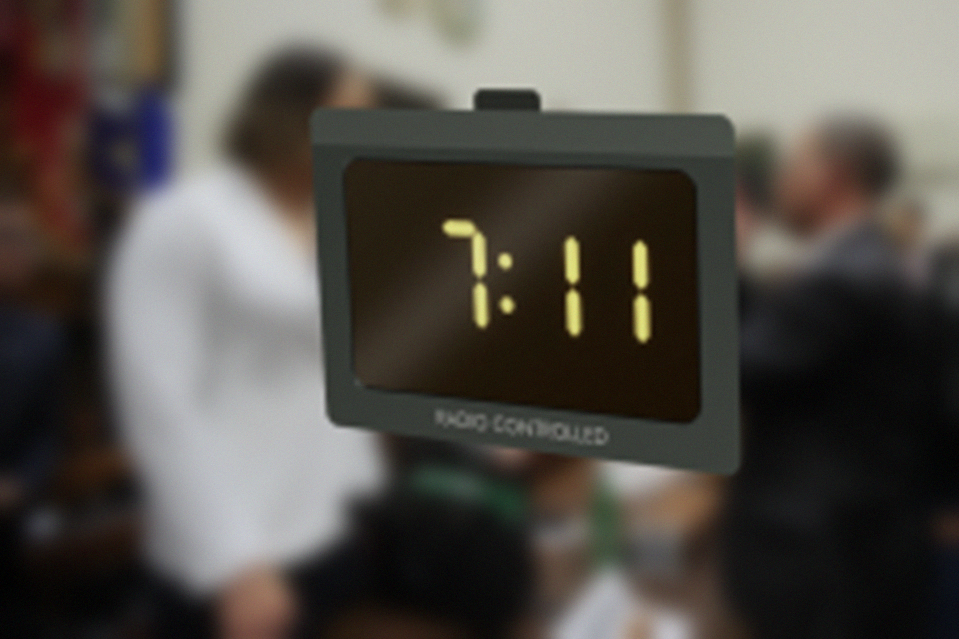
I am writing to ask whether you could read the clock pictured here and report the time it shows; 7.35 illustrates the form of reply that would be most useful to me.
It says 7.11
